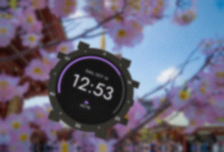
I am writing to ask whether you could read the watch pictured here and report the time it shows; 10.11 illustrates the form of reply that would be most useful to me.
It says 12.53
